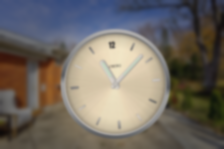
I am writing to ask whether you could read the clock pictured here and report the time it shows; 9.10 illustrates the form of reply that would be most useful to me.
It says 11.08
